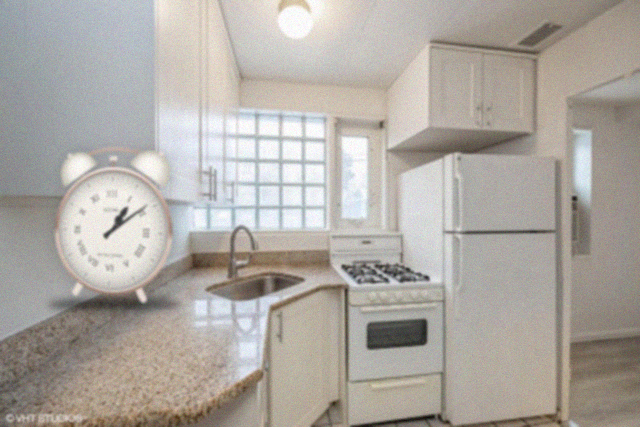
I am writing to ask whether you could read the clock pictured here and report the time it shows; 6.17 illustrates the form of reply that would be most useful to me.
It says 1.09
